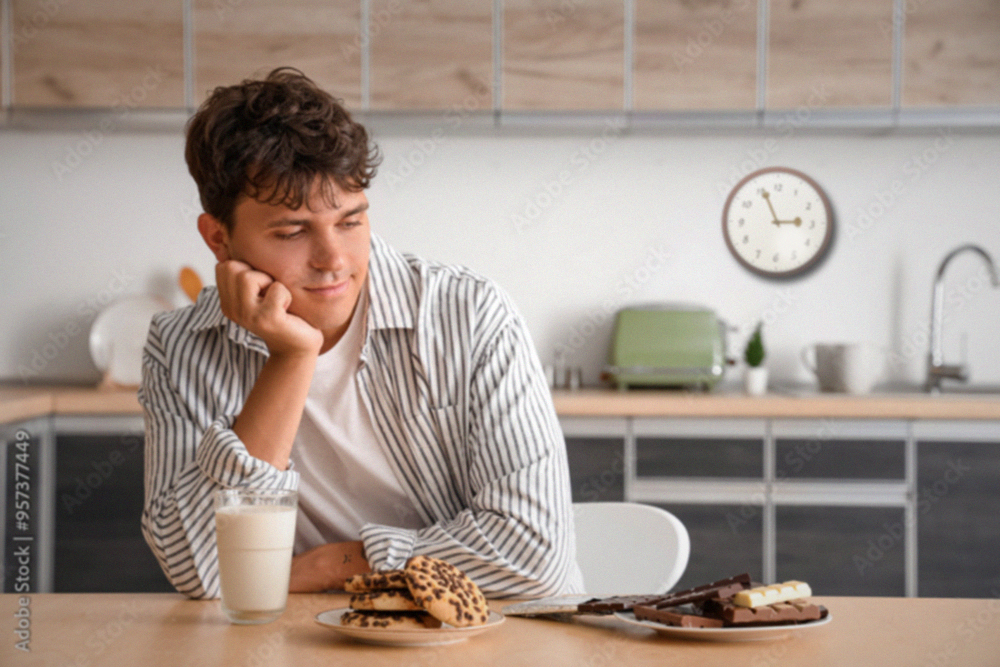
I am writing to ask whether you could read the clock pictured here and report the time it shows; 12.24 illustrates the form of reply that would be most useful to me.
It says 2.56
